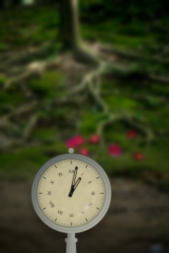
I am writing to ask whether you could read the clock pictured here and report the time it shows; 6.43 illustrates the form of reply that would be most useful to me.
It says 1.02
